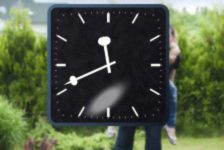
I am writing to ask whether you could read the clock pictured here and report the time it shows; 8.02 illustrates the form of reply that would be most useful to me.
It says 11.41
